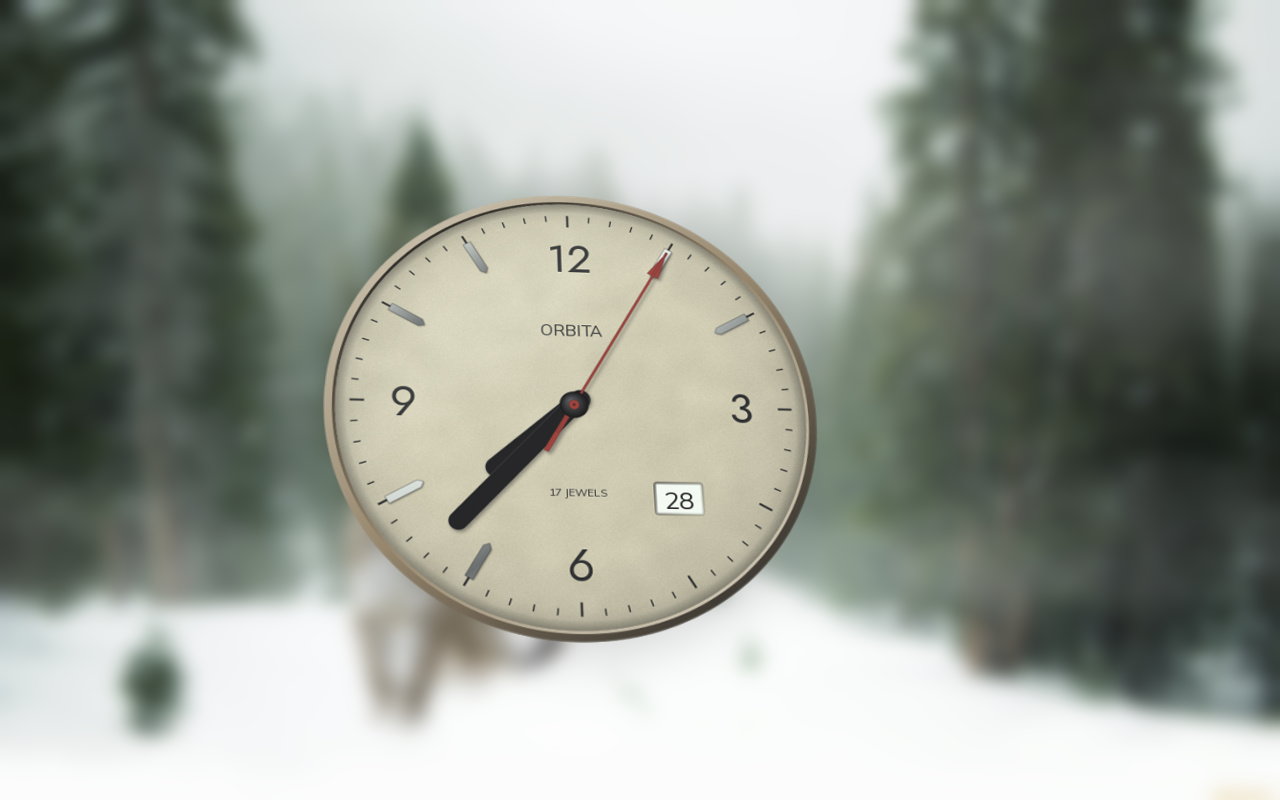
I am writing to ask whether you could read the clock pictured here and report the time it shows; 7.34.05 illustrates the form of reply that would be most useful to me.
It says 7.37.05
